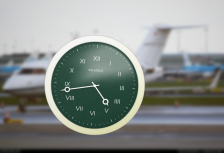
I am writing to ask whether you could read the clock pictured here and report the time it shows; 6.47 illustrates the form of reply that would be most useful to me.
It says 4.43
